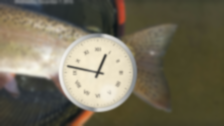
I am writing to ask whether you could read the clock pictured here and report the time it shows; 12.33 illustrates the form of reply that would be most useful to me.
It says 12.47
